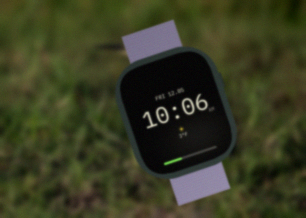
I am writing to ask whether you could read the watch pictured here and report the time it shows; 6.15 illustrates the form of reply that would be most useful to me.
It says 10.06
